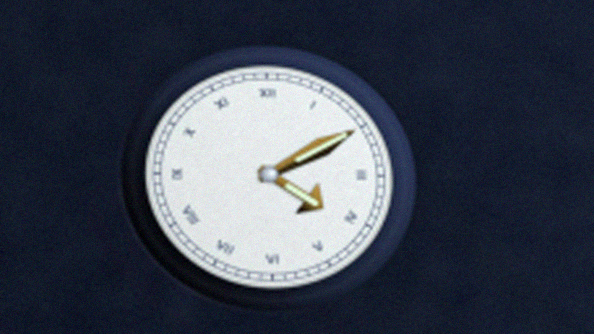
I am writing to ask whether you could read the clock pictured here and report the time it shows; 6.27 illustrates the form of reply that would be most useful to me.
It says 4.10
